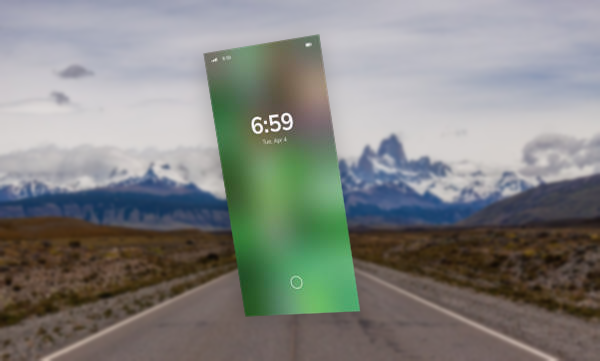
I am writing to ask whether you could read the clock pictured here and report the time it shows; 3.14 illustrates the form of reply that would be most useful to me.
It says 6.59
